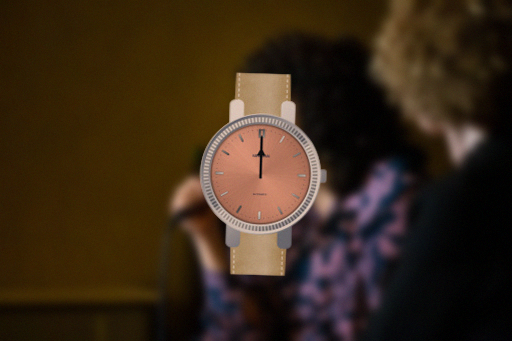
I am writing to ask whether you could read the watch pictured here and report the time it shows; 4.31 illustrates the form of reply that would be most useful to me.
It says 12.00
